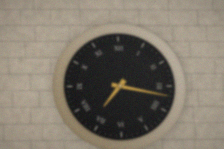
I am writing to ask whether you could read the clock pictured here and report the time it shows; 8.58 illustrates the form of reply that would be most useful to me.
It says 7.17
